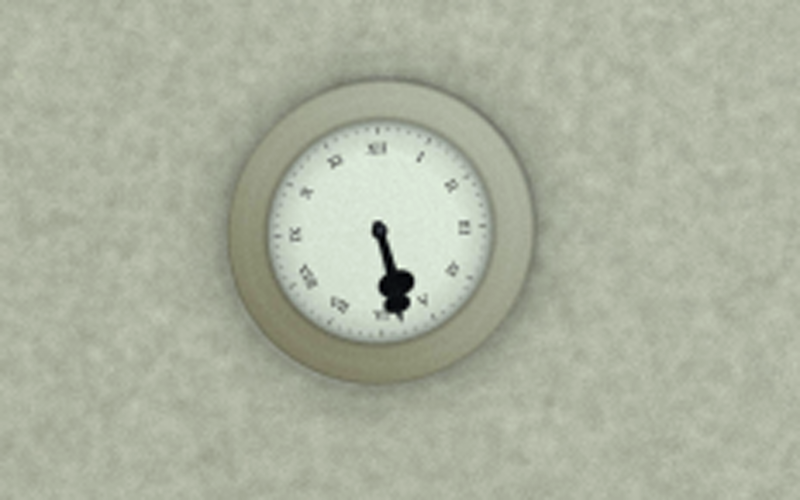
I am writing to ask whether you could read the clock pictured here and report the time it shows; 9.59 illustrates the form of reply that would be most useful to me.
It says 5.28
